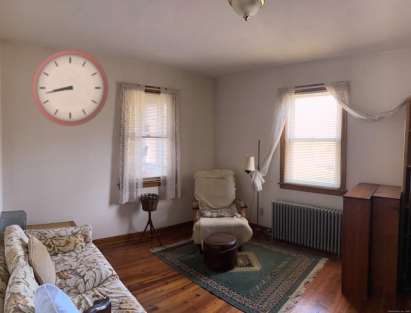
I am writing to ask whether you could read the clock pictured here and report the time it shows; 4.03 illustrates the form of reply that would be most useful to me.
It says 8.43
